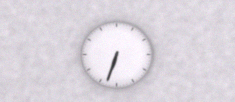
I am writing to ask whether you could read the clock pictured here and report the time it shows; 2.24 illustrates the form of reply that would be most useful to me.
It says 6.33
